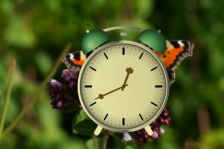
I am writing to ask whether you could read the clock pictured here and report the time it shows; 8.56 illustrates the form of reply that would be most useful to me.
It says 12.41
